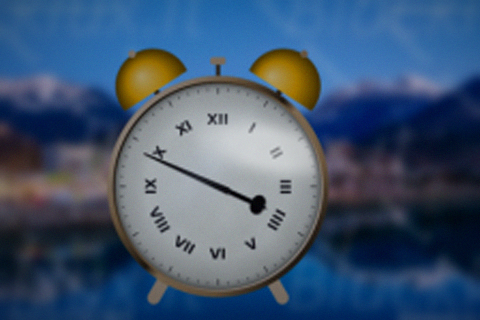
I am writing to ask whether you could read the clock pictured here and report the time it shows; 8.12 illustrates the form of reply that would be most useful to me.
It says 3.49
